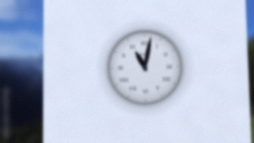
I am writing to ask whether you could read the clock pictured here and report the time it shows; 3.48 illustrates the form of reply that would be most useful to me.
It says 11.02
